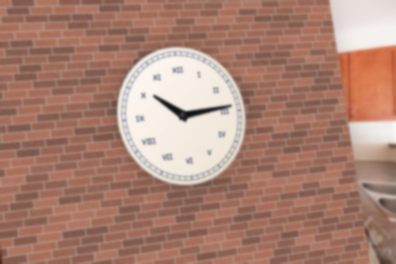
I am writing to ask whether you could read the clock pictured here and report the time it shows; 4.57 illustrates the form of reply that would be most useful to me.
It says 10.14
